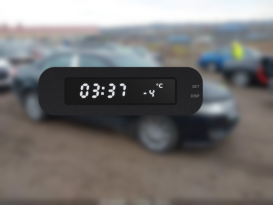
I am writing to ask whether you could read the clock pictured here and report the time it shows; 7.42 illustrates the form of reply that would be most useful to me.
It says 3.37
